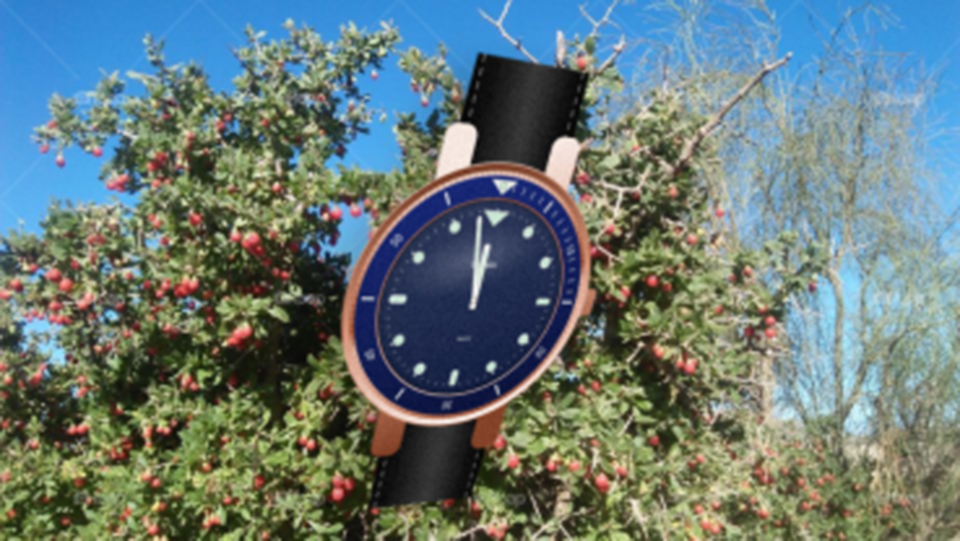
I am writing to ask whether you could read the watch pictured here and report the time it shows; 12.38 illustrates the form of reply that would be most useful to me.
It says 11.58
